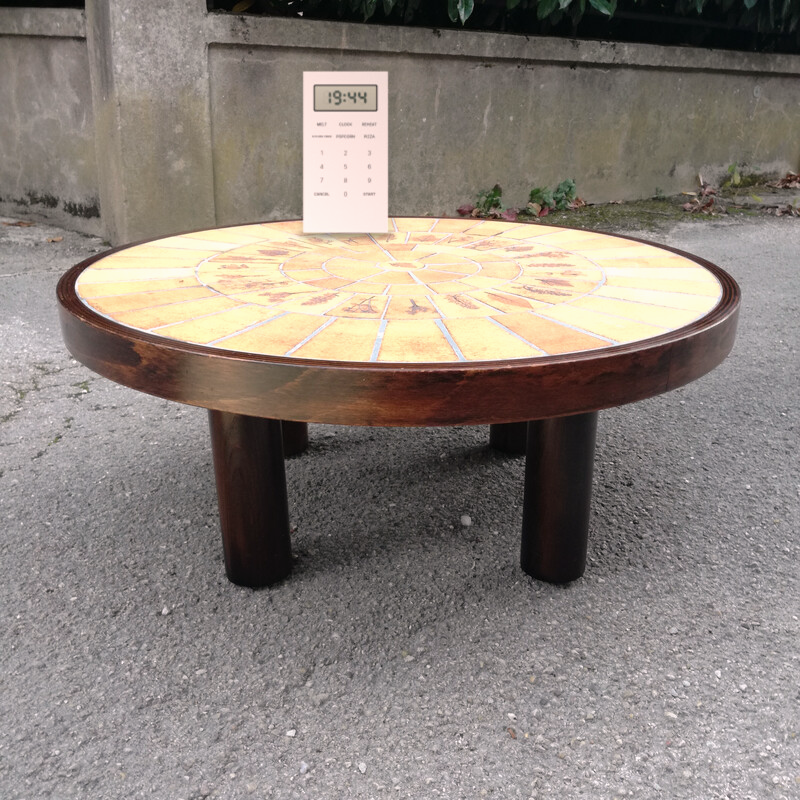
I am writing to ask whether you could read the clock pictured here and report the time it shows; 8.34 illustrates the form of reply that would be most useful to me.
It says 19.44
